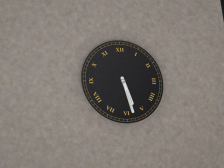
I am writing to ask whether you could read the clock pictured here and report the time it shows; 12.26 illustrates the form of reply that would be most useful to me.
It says 5.28
